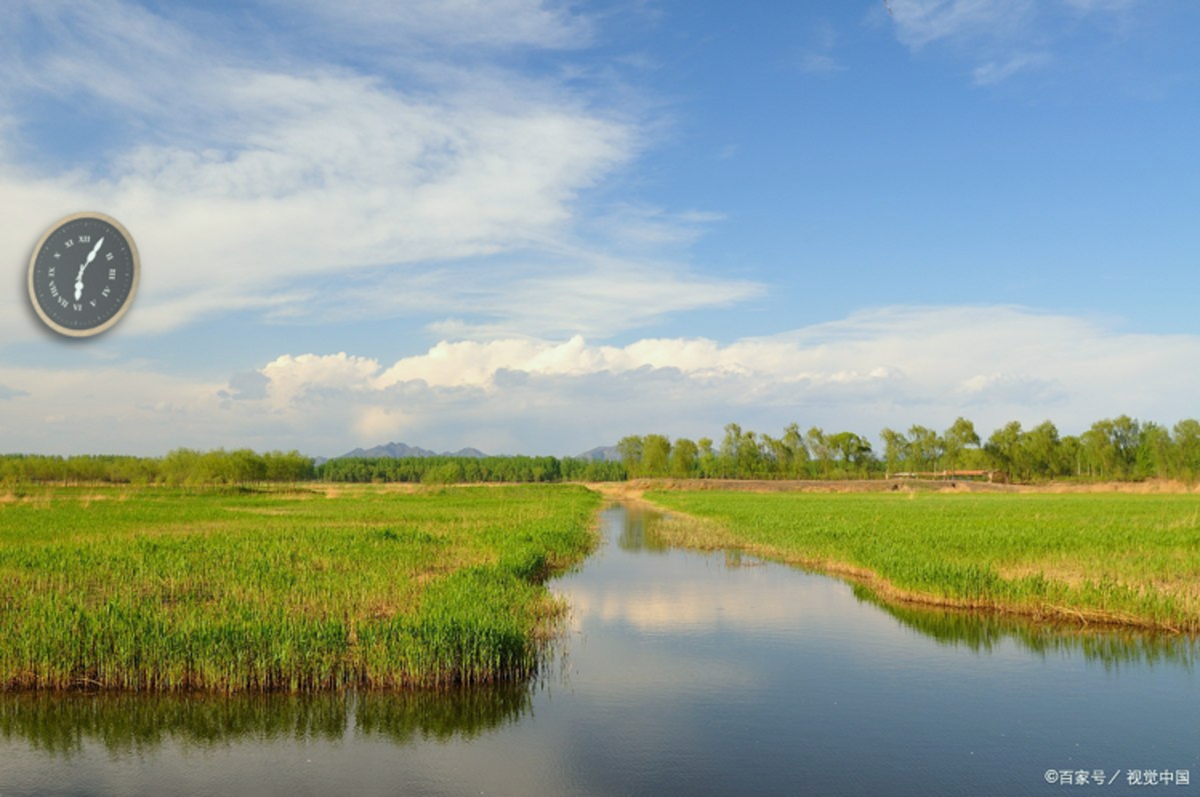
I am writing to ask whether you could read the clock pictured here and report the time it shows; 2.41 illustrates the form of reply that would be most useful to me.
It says 6.05
